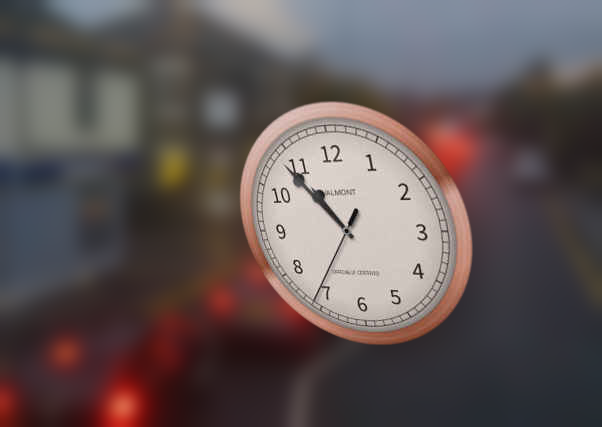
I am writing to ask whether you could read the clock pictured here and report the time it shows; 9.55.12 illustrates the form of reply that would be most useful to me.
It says 10.53.36
